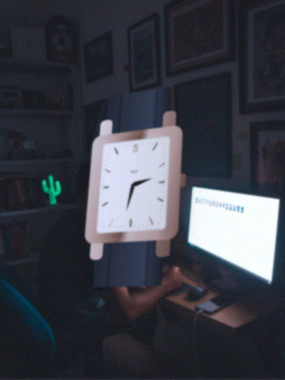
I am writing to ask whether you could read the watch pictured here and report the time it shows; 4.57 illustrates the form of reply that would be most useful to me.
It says 2.32
